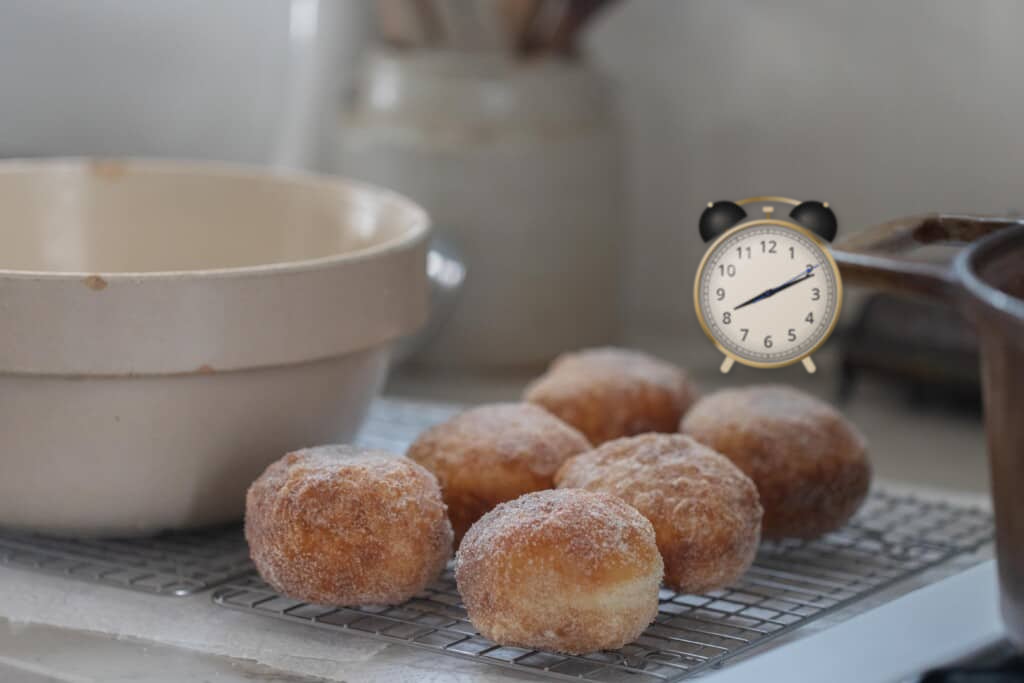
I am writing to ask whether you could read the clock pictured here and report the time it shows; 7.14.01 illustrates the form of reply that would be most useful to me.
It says 8.11.10
